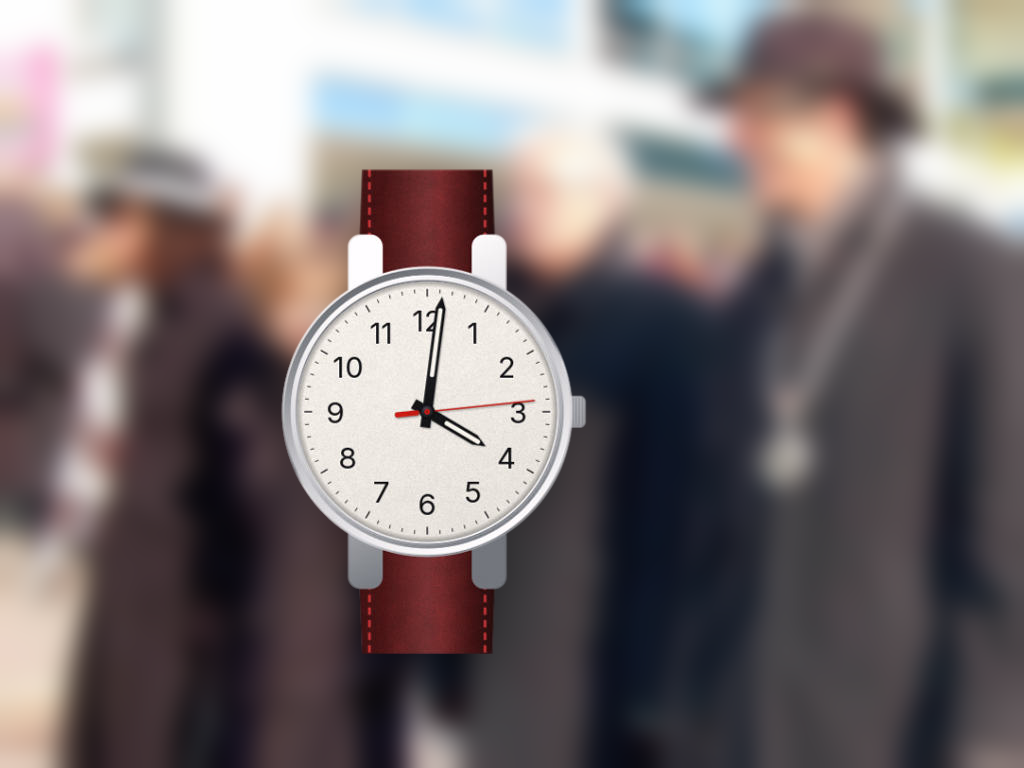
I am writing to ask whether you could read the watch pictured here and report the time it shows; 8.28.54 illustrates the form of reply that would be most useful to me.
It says 4.01.14
